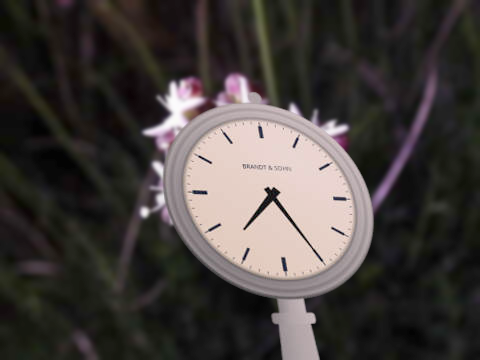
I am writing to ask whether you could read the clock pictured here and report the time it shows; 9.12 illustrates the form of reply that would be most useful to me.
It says 7.25
